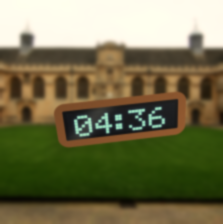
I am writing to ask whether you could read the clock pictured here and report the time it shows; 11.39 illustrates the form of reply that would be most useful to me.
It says 4.36
